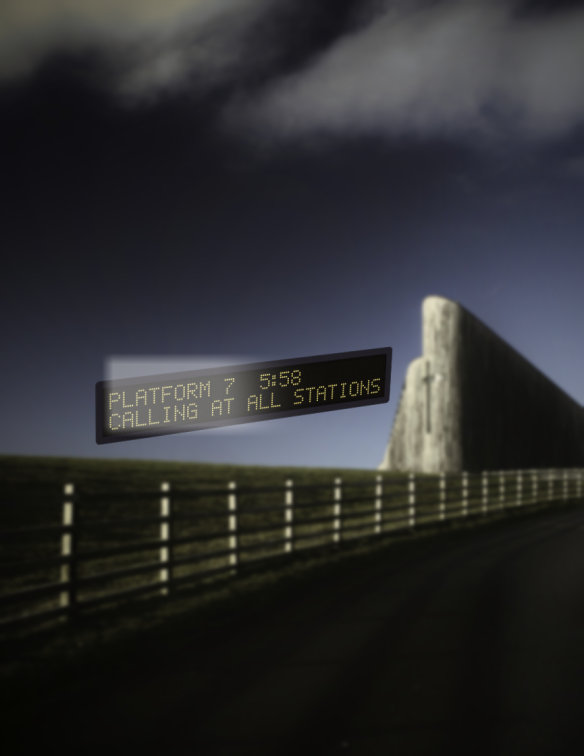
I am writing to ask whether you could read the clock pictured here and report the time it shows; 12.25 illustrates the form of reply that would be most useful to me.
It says 5.58
